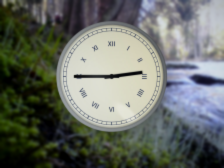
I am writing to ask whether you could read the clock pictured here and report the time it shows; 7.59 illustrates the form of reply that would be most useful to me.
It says 2.45
